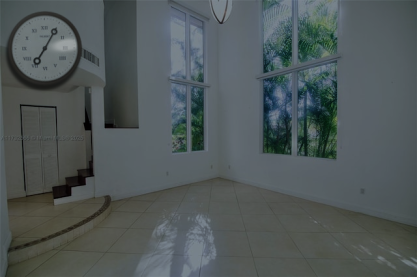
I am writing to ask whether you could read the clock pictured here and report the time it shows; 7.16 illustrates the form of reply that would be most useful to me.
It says 7.05
